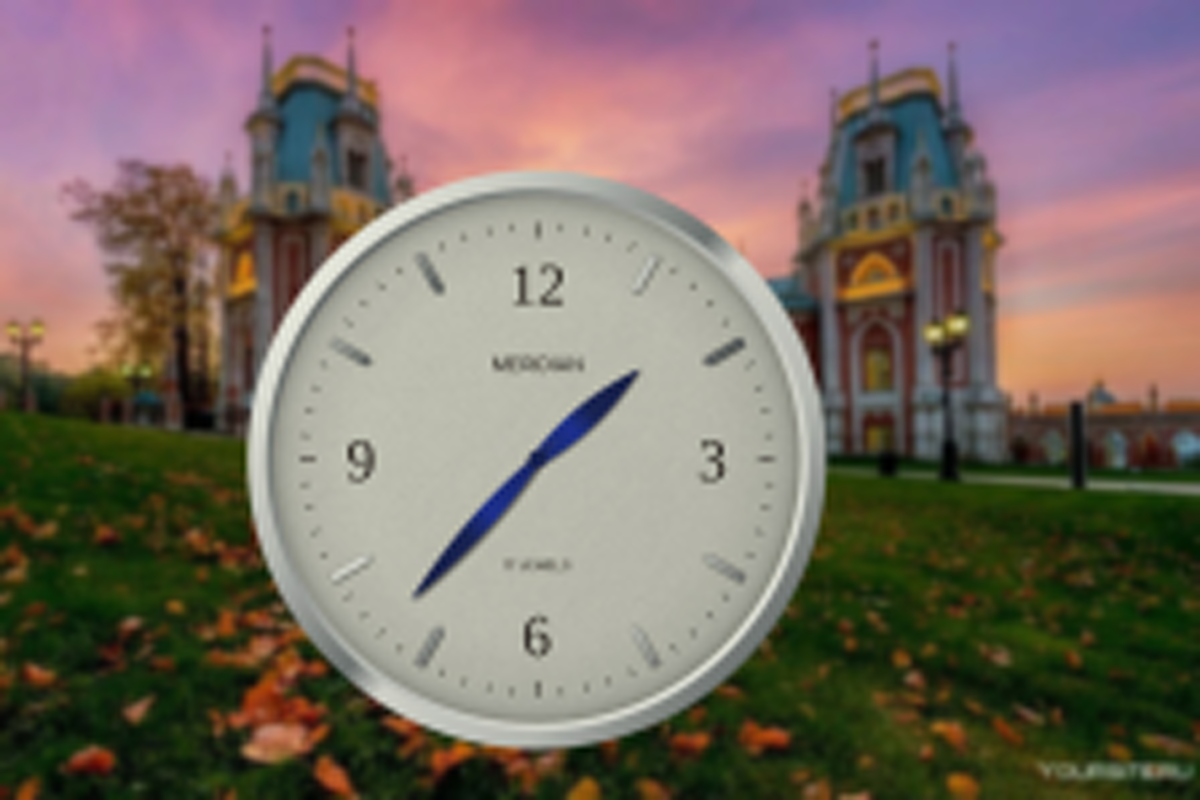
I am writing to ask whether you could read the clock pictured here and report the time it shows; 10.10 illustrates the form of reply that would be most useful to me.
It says 1.37
